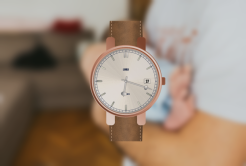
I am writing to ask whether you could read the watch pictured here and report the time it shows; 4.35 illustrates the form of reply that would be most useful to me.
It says 6.18
